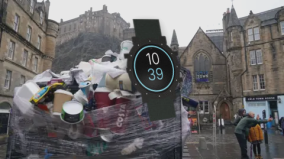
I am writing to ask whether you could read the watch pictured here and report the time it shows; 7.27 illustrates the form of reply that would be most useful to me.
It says 10.39
